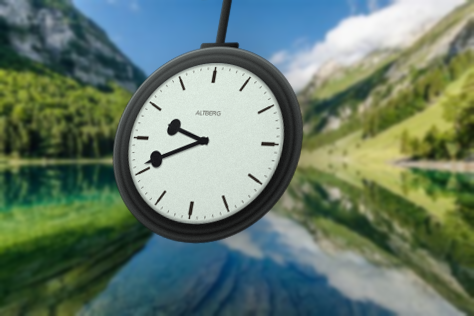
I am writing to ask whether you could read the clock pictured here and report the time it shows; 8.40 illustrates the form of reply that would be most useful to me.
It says 9.41
